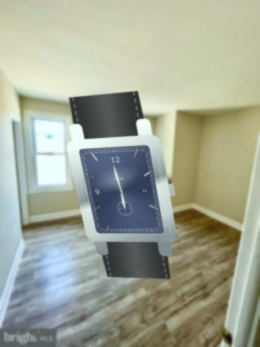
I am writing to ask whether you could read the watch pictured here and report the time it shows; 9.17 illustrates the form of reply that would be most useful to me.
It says 5.59
